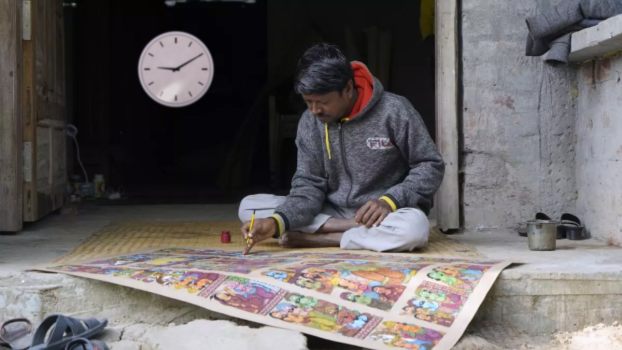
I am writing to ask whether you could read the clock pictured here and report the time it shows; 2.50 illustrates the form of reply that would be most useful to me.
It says 9.10
